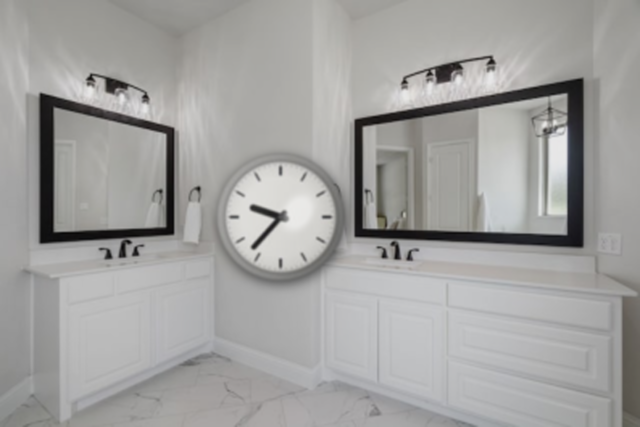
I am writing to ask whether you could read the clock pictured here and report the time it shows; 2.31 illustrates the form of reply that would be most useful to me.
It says 9.37
